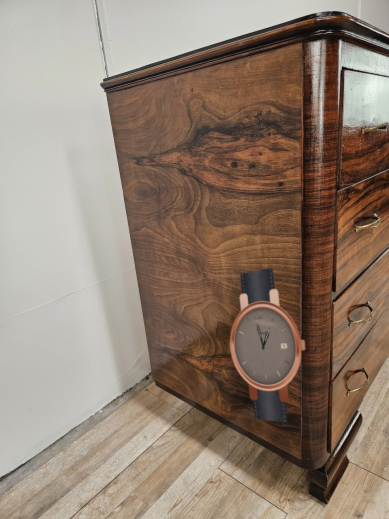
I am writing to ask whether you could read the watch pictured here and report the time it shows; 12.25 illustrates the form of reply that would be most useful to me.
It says 12.58
